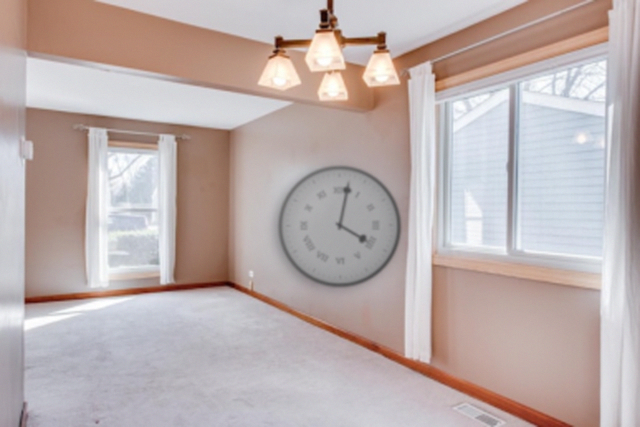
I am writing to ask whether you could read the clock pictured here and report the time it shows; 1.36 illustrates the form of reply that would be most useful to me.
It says 4.02
